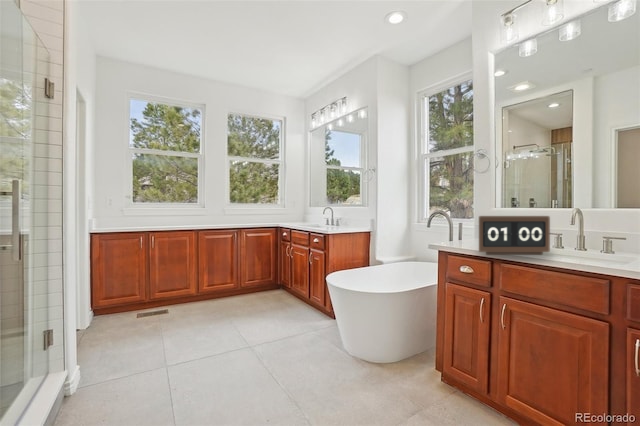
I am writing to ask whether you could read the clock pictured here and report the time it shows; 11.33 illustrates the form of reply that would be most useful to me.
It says 1.00
